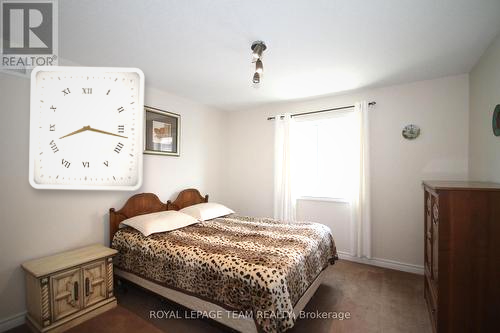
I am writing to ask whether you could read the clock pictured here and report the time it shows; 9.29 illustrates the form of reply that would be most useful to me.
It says 8.17
